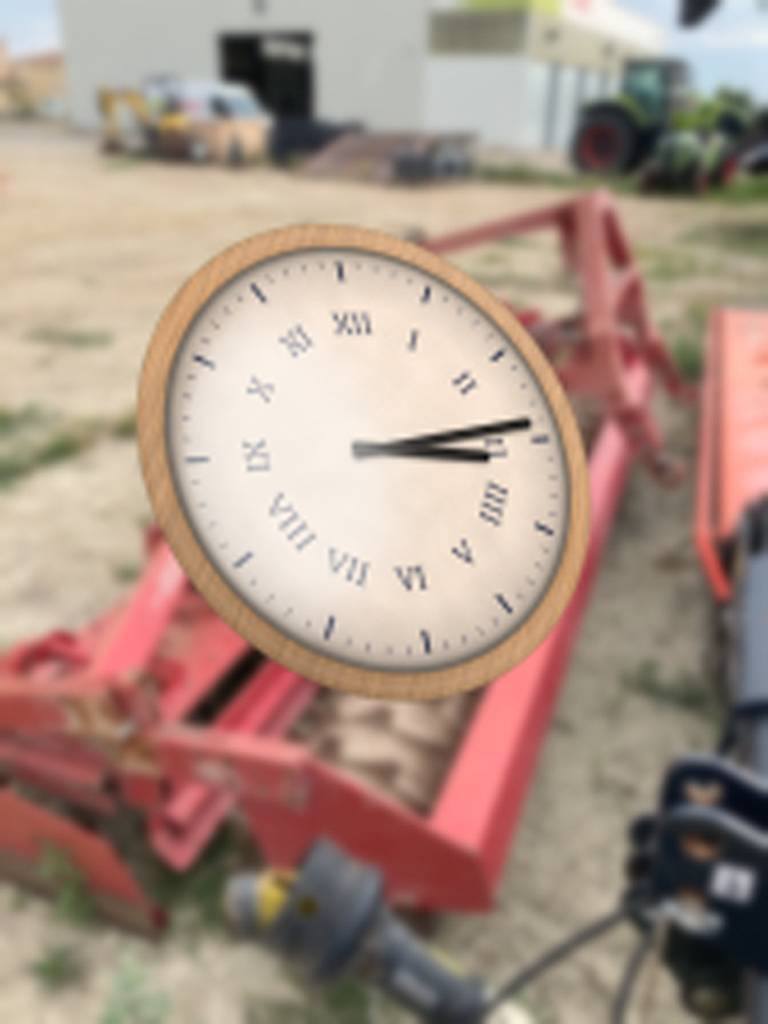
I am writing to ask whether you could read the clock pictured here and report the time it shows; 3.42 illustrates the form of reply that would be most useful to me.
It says 3.14
